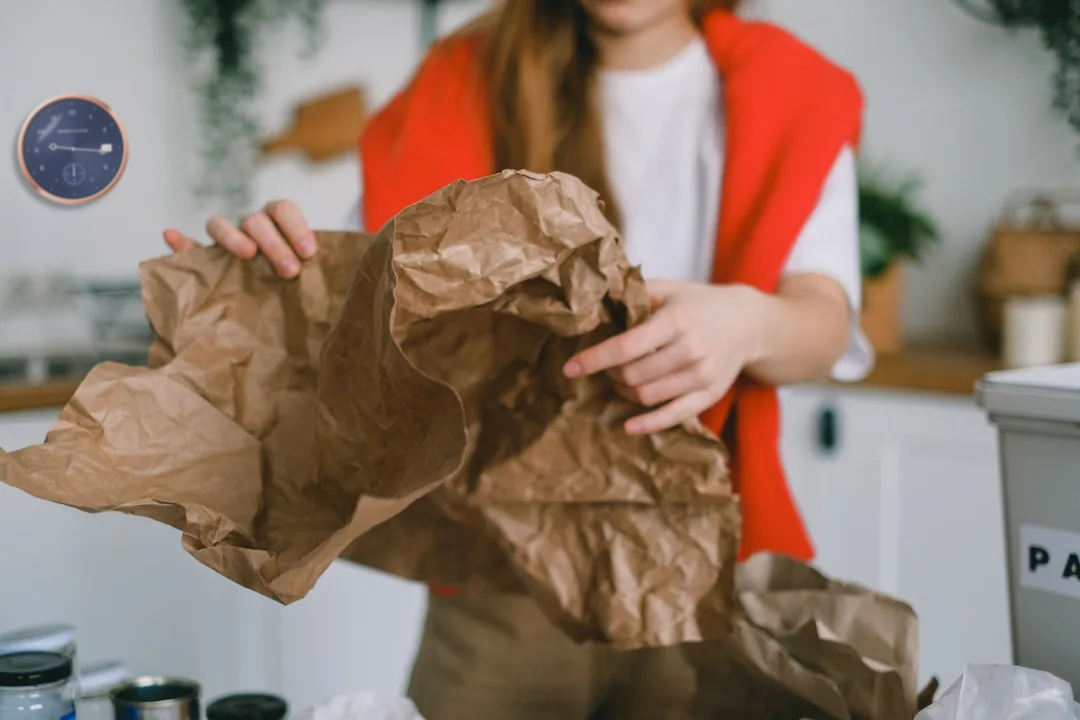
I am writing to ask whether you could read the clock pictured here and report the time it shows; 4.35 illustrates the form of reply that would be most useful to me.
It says 9.16
